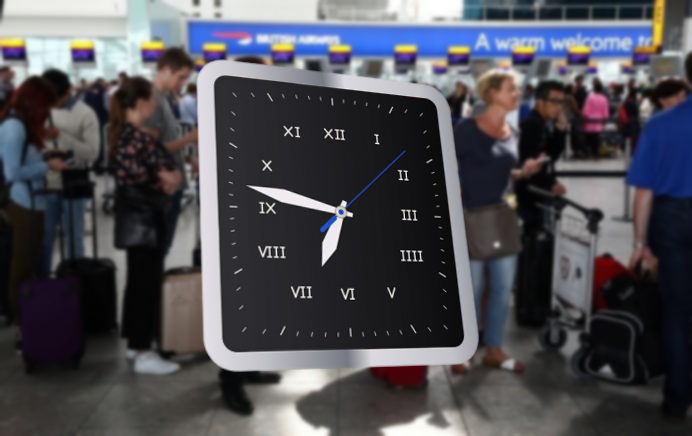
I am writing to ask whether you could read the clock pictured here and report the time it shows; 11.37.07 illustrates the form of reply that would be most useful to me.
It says 6.47.08
